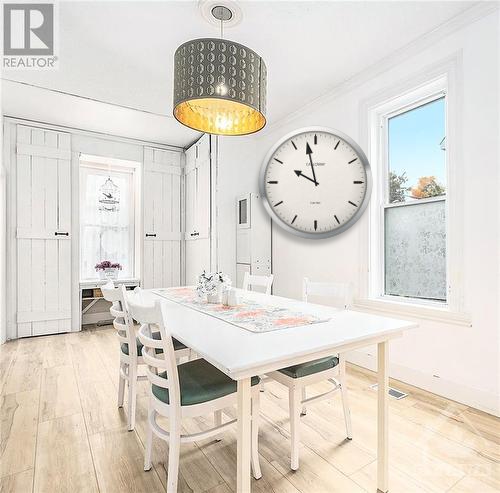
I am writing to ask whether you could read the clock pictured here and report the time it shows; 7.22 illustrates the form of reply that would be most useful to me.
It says 9.58
